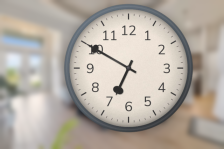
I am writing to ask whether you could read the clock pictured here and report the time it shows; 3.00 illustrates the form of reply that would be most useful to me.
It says 6.50
